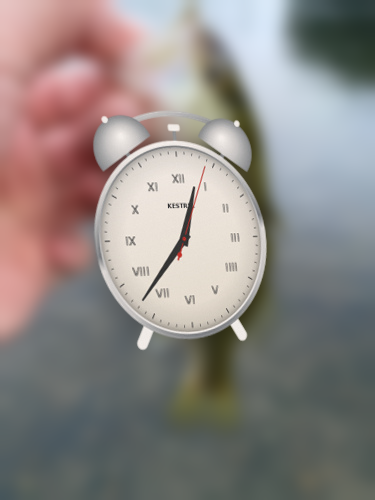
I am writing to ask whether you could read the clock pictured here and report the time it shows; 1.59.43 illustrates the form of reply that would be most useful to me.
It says 12.37.04
